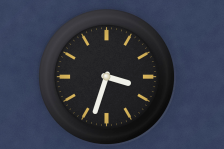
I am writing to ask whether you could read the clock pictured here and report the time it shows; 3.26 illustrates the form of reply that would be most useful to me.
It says 3.33
